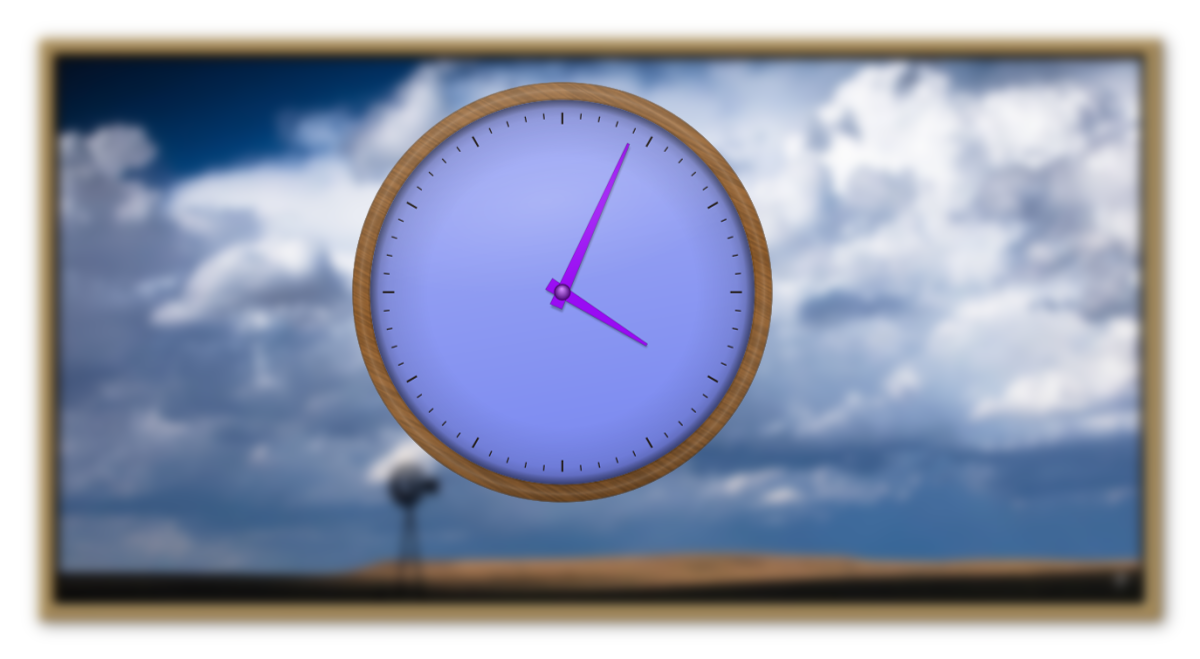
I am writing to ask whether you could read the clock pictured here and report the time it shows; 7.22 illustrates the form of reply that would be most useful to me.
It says 4.04
